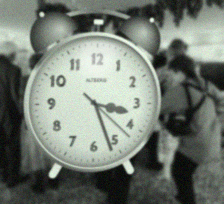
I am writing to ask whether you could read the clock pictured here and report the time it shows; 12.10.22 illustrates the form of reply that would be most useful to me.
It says 3.26.22
